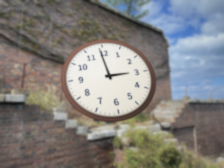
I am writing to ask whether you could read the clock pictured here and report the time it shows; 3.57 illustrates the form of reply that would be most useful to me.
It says 2.59
